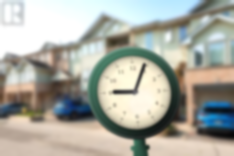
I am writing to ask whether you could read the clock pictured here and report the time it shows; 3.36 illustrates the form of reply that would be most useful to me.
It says 9.04
